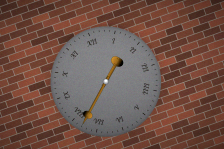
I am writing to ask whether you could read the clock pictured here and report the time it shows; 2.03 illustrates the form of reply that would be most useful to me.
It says 1.38
